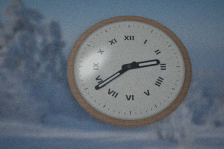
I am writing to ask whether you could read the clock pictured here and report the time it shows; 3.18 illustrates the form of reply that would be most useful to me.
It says 2.39
